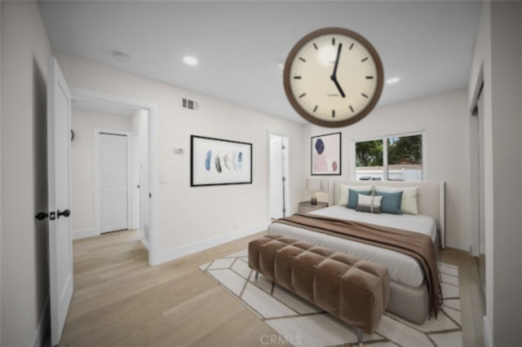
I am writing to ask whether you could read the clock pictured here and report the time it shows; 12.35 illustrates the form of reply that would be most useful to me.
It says 5.02
